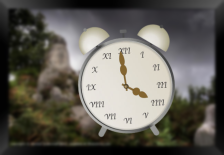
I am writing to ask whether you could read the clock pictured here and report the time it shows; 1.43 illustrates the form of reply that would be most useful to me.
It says 3.59
